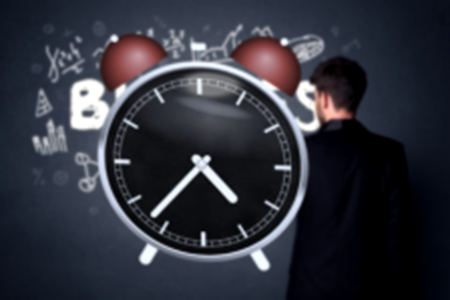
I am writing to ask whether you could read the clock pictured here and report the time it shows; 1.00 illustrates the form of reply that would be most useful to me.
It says 4.37
